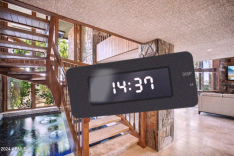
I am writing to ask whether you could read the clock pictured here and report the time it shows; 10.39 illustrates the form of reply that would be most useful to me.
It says 14.37
